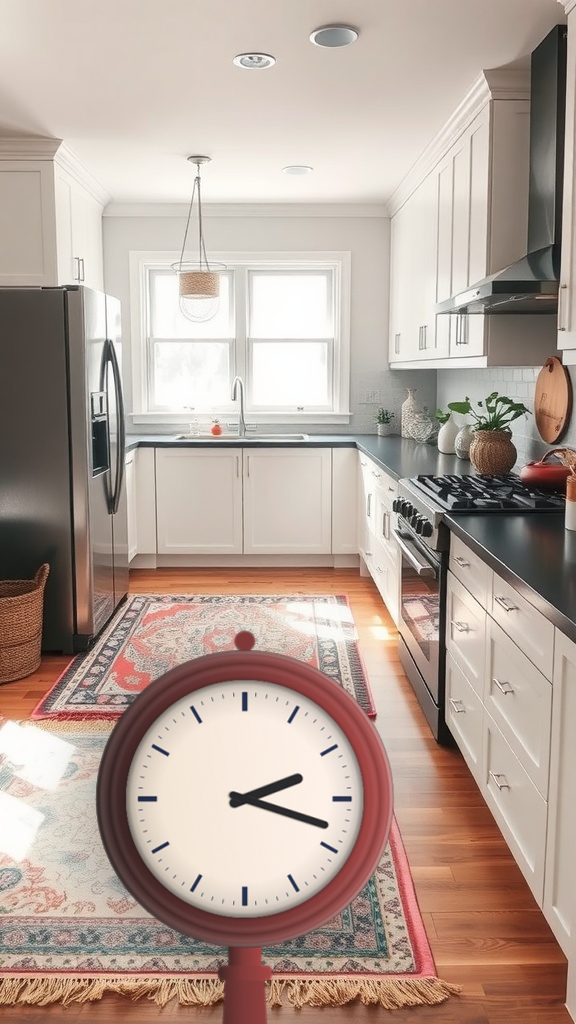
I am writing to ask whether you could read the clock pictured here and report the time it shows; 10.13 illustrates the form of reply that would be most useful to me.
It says 2.18
